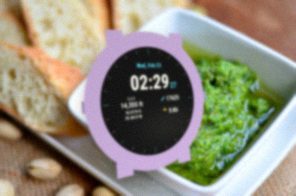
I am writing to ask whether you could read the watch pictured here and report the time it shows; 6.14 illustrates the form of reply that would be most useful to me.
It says 2.29
